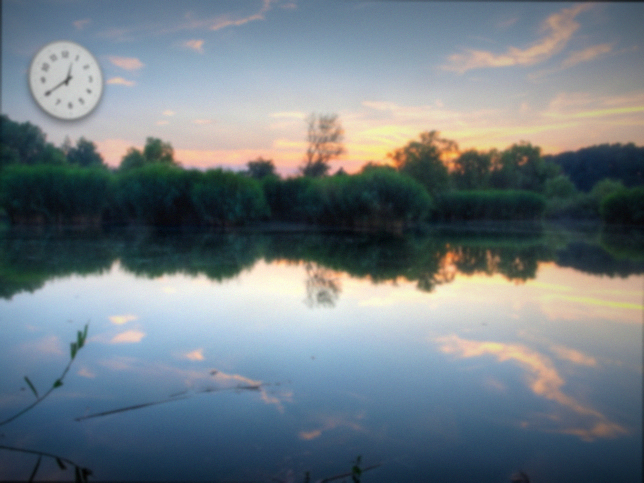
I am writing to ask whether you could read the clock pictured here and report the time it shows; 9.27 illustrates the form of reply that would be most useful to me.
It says 12.40
